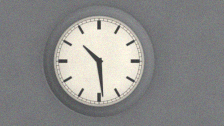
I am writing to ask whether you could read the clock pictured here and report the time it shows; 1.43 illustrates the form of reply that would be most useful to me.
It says 10.29
